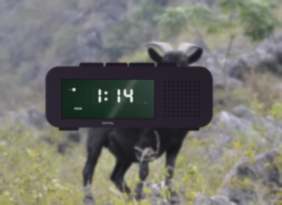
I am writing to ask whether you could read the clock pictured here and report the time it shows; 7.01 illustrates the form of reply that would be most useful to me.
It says 1.14
